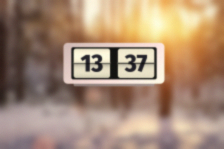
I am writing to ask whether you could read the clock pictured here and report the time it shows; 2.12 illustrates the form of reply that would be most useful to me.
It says 13.37
